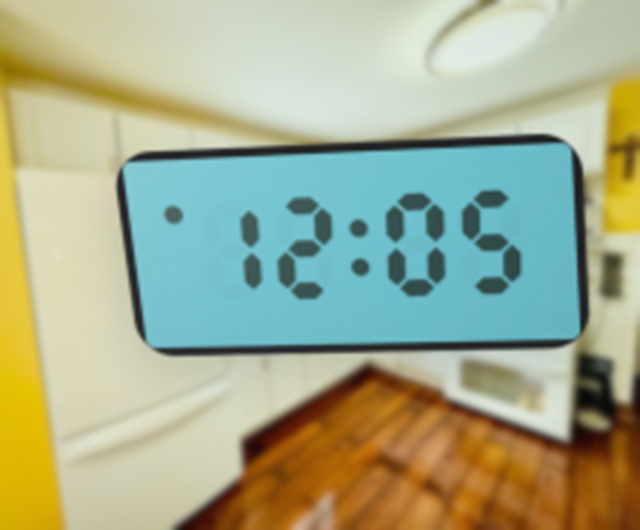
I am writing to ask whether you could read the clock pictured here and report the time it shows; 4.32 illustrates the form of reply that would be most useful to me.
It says 12.05
